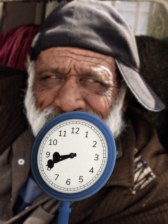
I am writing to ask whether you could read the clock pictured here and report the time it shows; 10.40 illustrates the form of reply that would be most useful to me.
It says 8.41
